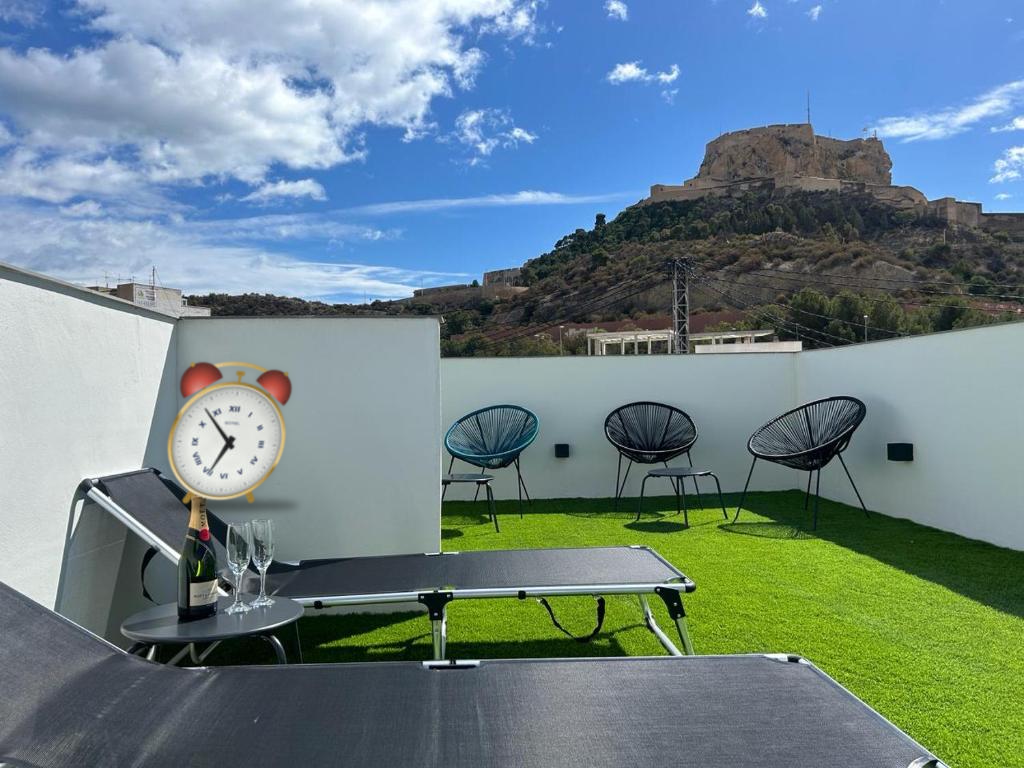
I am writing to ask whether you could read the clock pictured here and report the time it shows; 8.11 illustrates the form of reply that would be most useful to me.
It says 6.53
